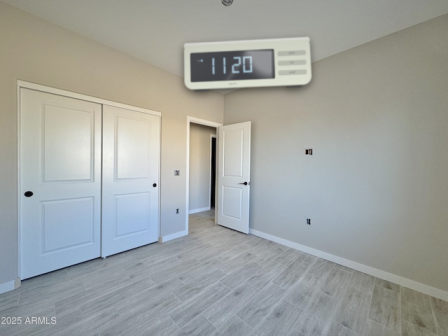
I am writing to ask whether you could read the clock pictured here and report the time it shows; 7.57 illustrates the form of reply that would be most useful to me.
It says 11.20
